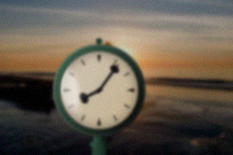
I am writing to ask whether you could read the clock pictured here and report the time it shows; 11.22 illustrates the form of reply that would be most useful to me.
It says 8.06
